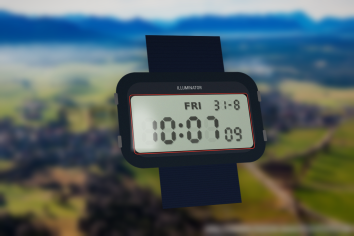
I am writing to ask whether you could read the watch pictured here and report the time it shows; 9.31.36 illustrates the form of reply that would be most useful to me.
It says 10.07.09
